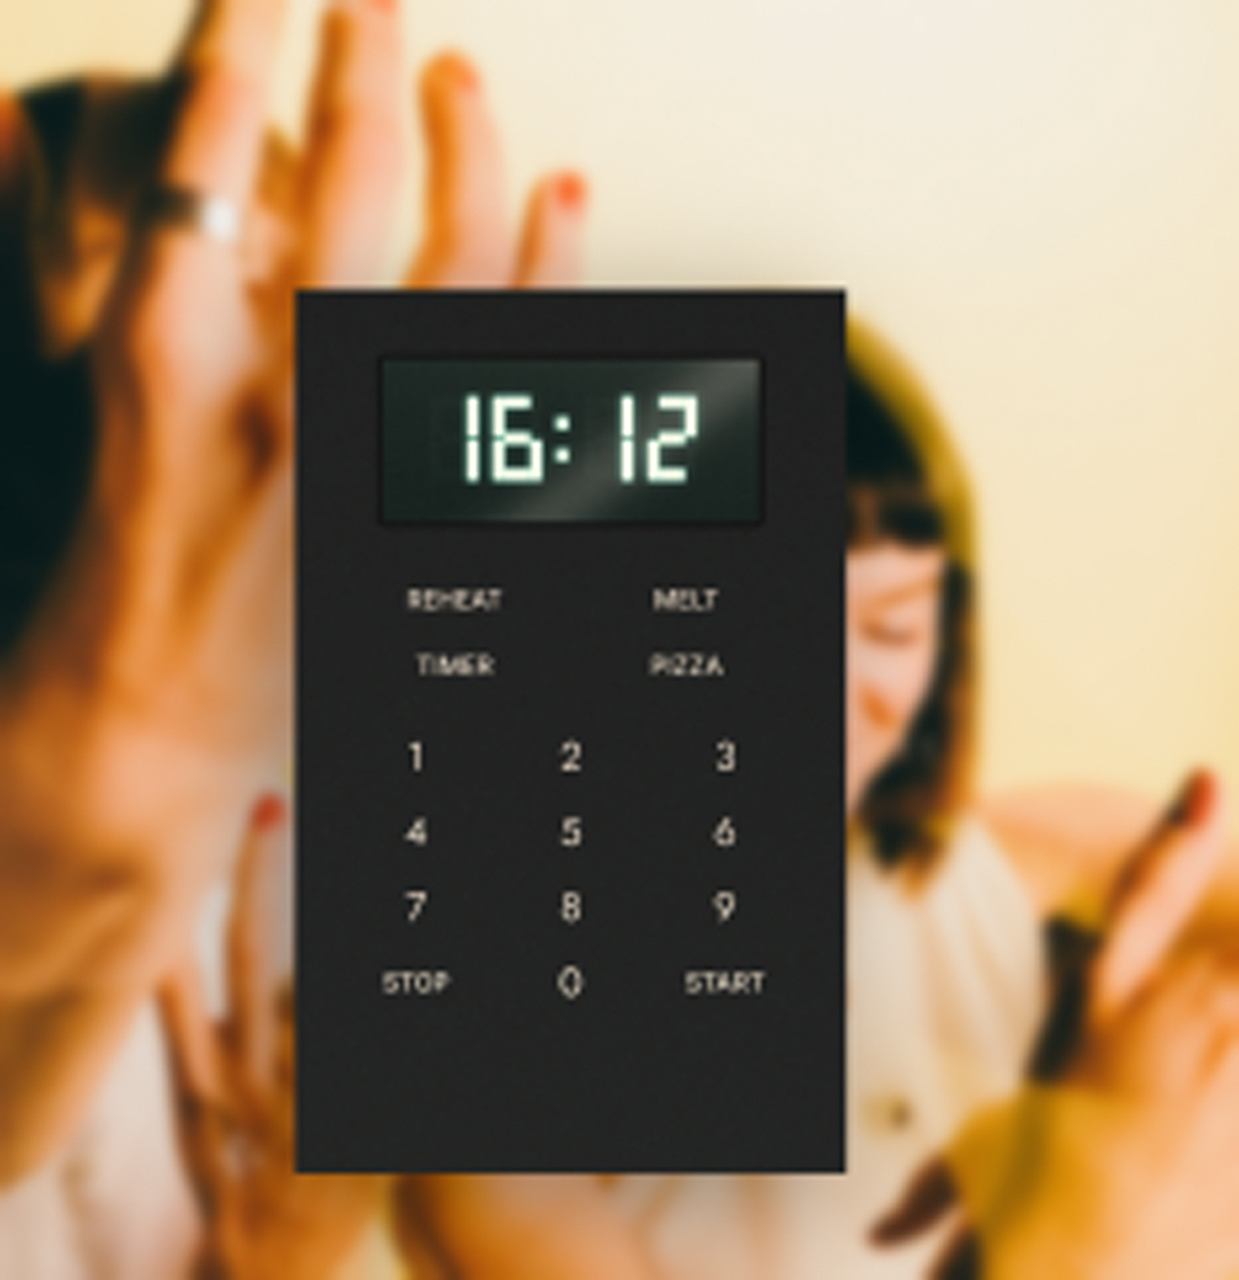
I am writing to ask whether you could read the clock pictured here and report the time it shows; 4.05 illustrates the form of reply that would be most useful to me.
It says 16.12
